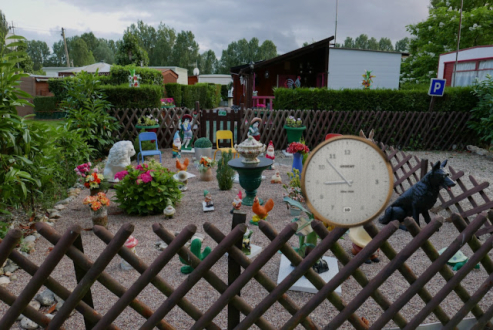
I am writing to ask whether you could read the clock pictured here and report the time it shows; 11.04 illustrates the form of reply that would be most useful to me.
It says 8.53
